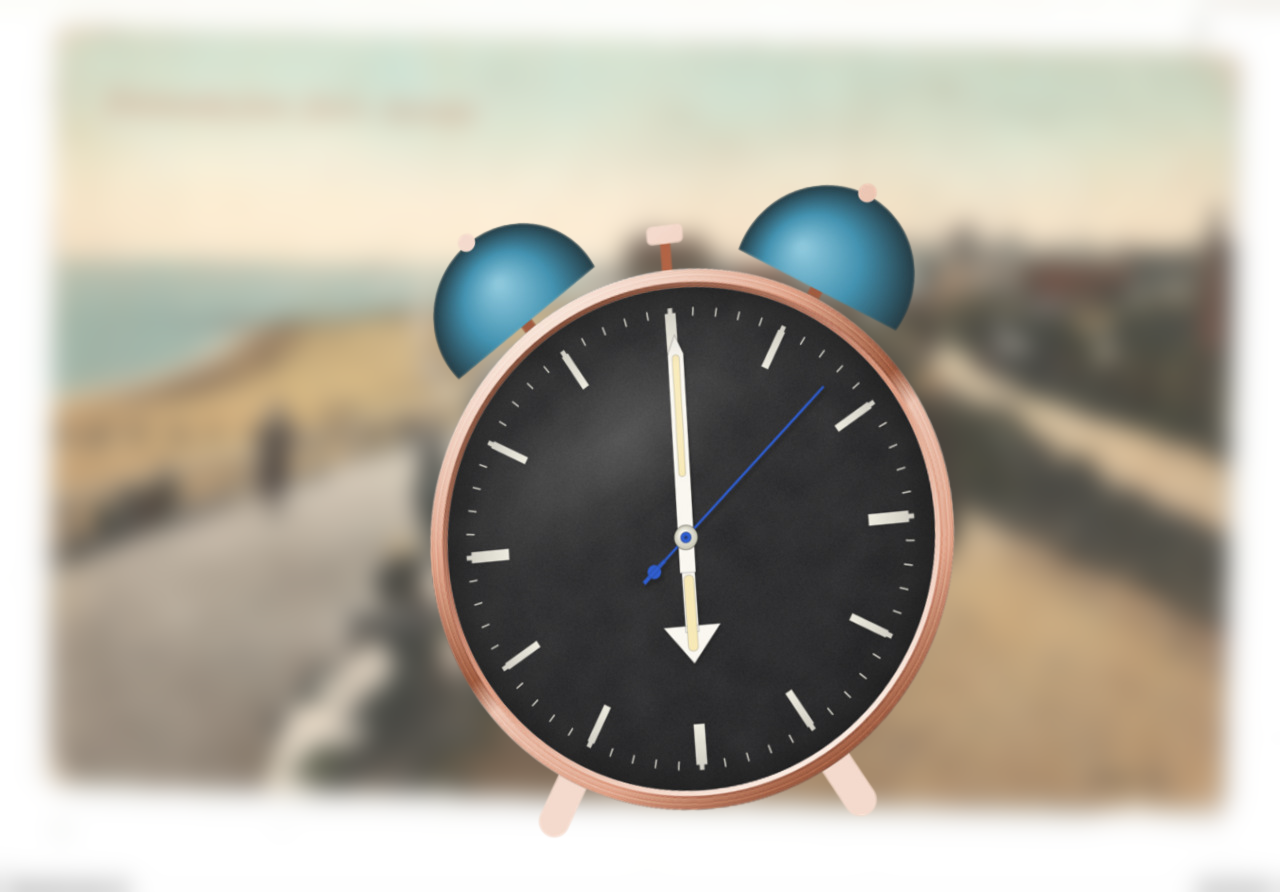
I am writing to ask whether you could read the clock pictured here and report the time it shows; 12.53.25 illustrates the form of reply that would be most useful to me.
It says 6.00.08
